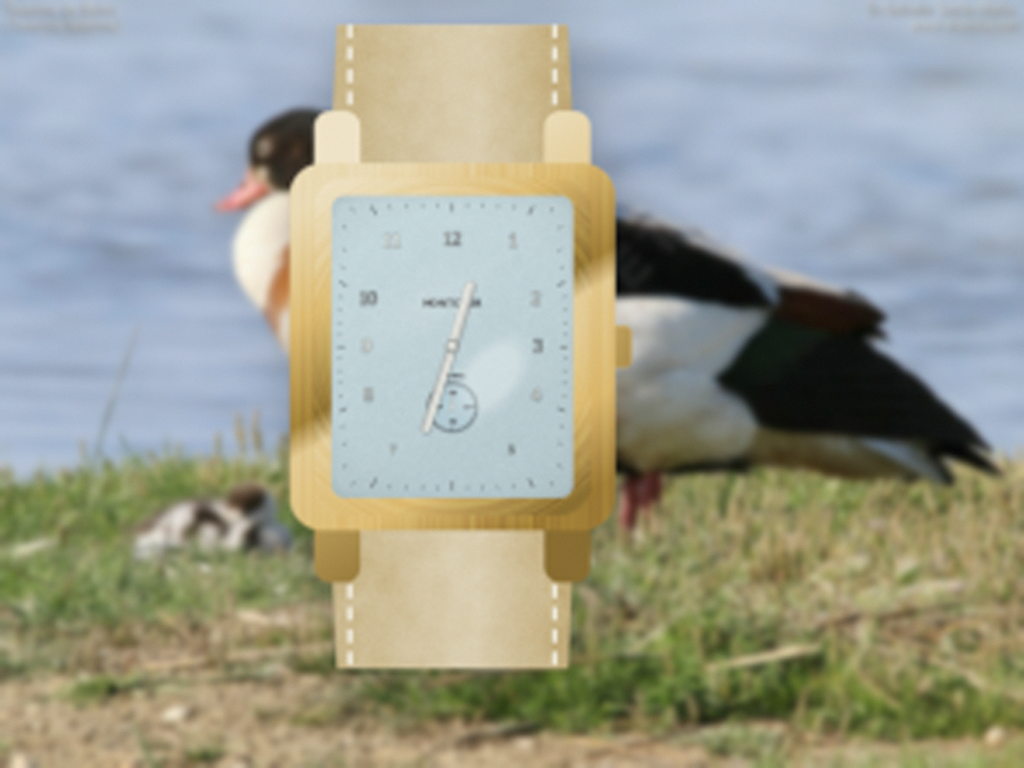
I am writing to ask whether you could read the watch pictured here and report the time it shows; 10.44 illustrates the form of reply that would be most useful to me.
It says 12.33
